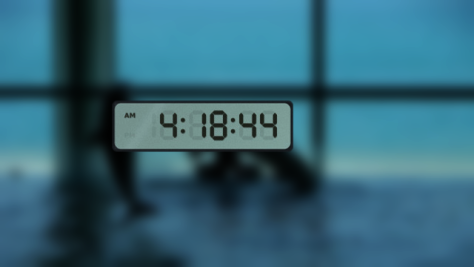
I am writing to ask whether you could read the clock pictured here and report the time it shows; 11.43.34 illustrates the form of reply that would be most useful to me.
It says 4.18.44
